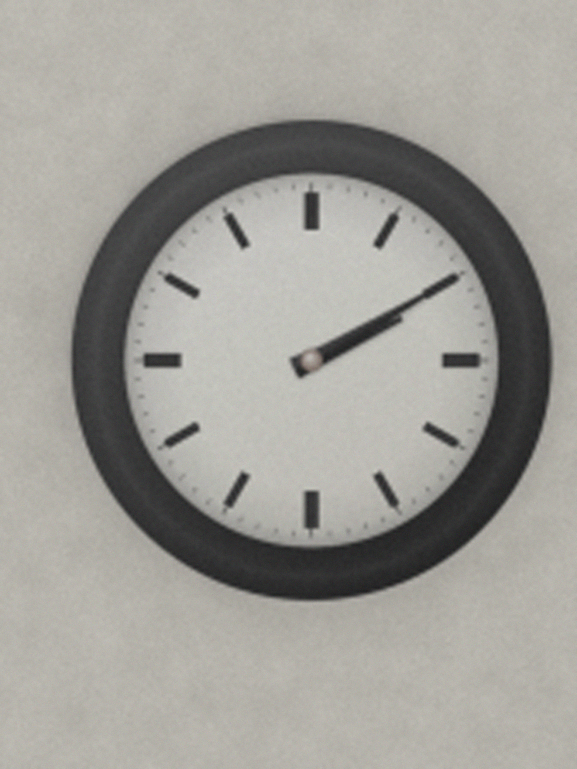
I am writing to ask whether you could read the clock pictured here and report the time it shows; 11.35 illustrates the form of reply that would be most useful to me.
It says 2.10
